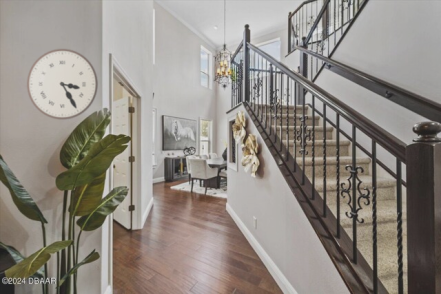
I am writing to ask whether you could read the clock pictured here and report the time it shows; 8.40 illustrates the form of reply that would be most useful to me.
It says 3.25
